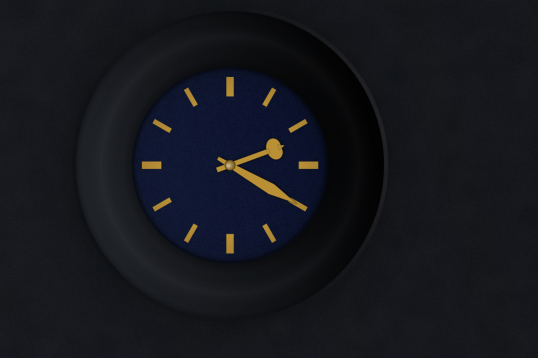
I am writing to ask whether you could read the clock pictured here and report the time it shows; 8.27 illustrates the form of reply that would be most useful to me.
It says 2.20
